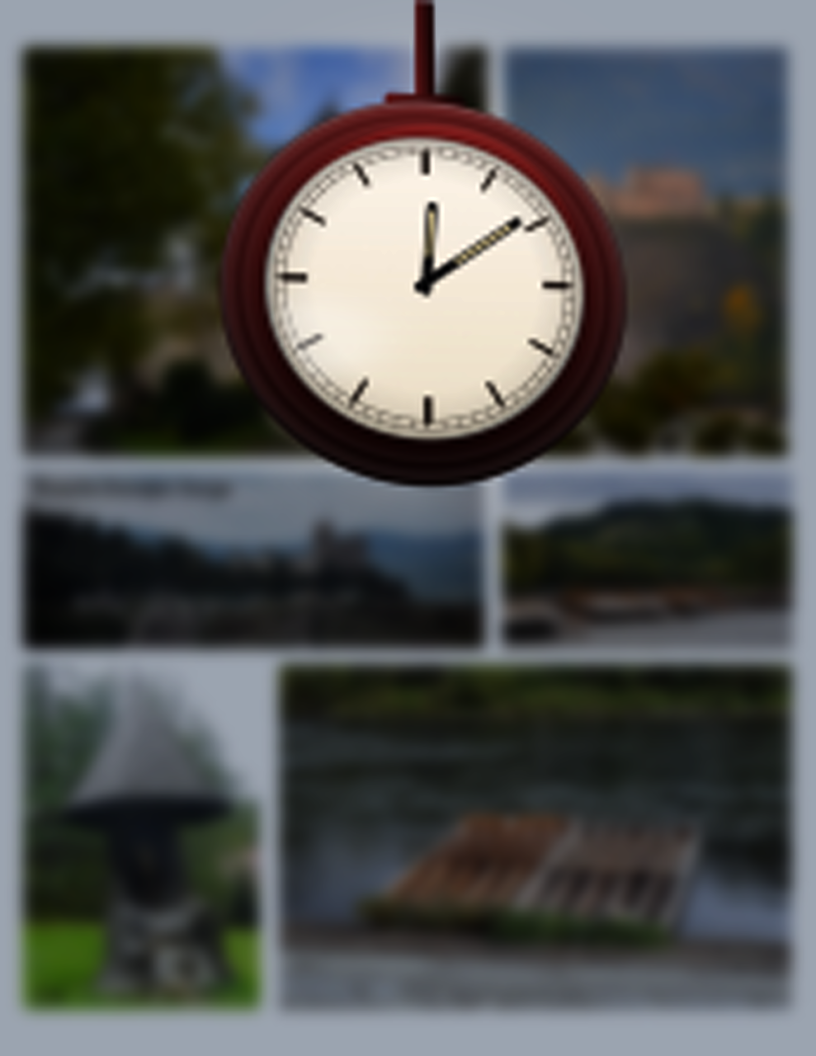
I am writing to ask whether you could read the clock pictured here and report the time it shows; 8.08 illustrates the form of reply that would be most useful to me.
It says 12.09
